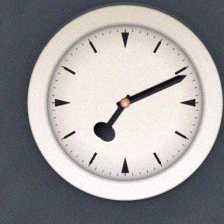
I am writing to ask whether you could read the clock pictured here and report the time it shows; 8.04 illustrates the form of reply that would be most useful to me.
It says 7.11
